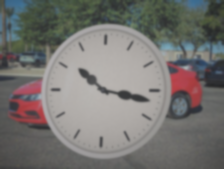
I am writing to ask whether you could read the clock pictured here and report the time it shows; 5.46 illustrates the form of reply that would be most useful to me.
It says 10.17
